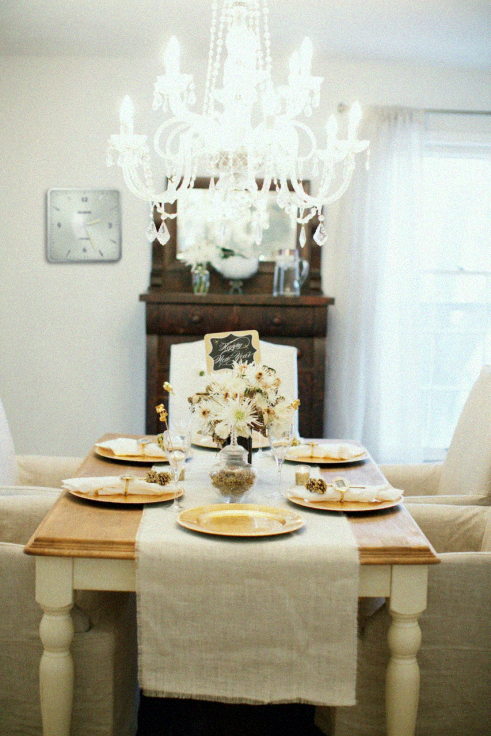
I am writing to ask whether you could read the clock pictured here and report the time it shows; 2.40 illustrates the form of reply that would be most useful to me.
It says 2.26
